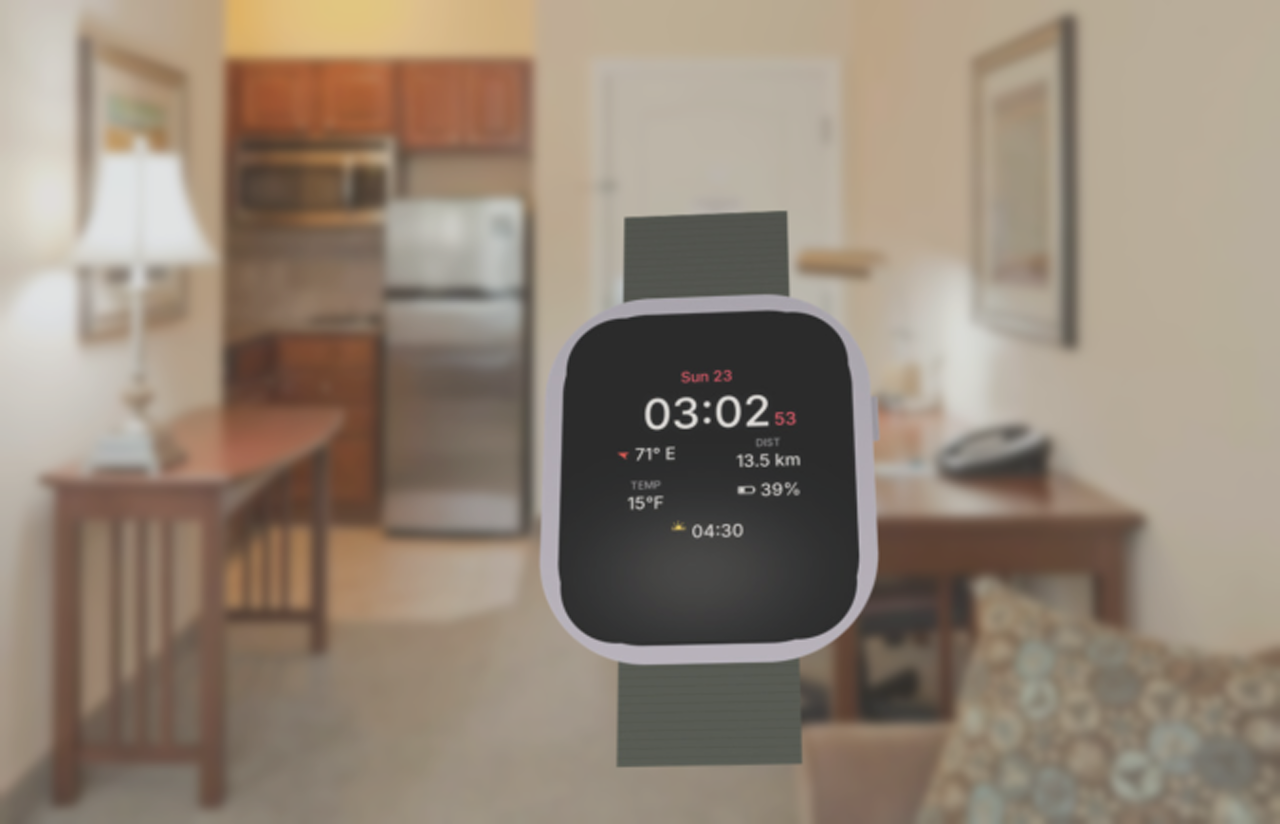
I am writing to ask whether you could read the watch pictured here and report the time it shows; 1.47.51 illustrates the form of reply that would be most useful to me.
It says 3.02.53
